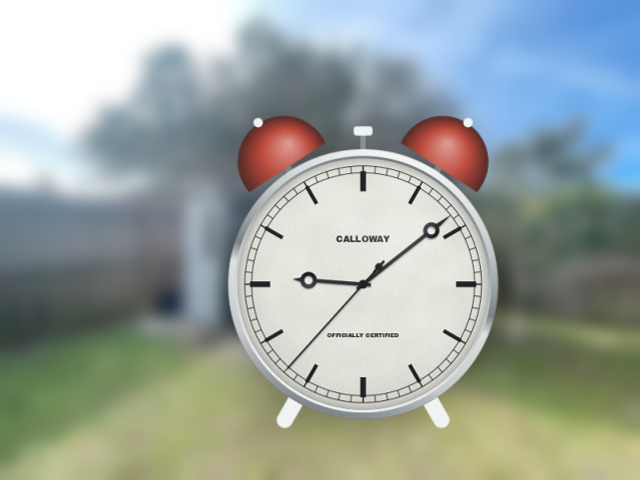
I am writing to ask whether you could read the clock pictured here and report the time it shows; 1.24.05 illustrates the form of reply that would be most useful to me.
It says 9.08.37
